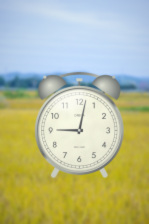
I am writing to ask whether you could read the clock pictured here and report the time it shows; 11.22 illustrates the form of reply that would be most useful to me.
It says 9.02
